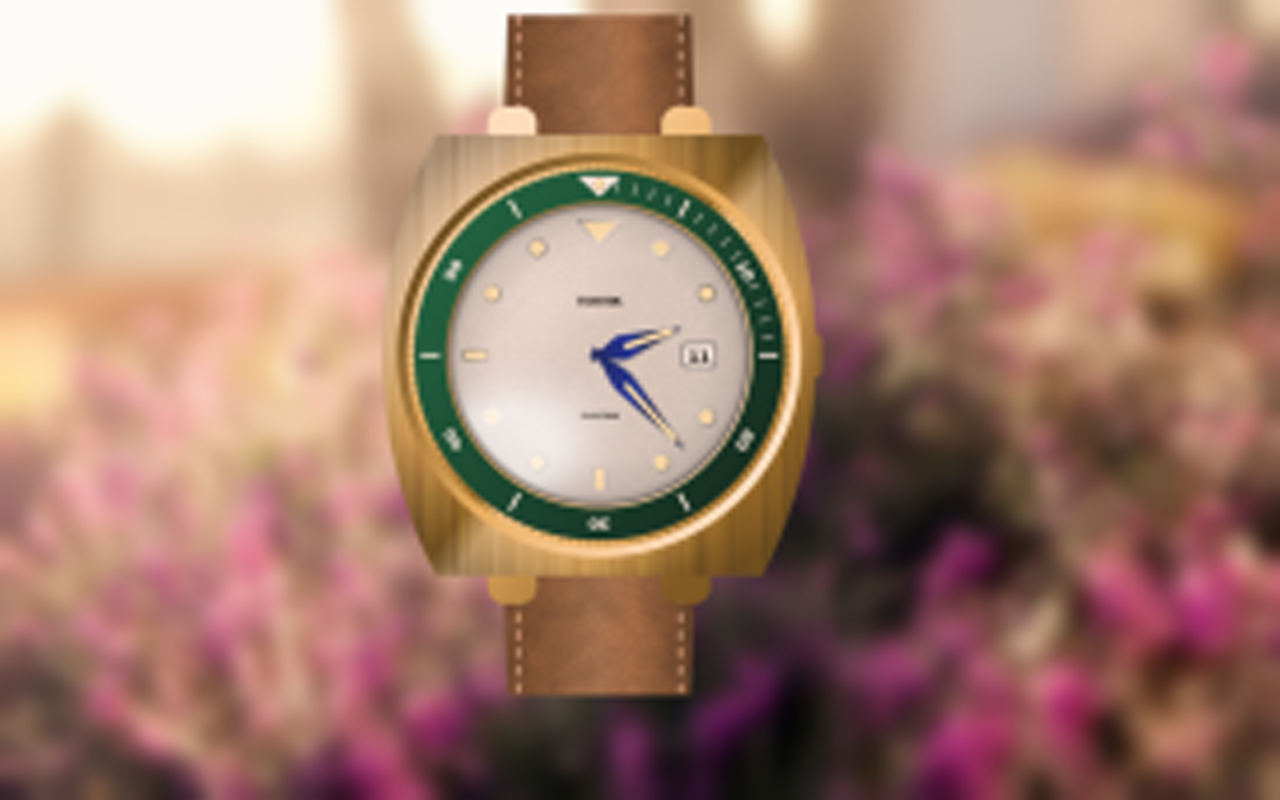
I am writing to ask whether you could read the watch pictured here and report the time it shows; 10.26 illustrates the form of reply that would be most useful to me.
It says 2.23
